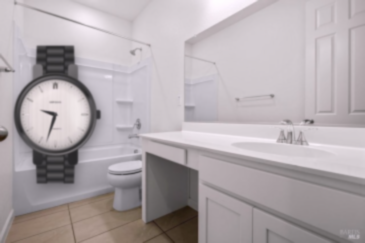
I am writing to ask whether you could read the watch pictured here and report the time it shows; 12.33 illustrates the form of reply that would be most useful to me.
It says 9.33
